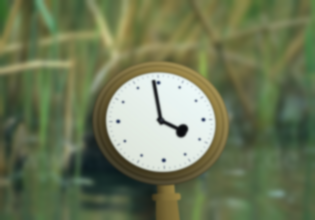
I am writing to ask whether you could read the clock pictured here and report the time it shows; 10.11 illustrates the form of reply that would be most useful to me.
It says 3.59
